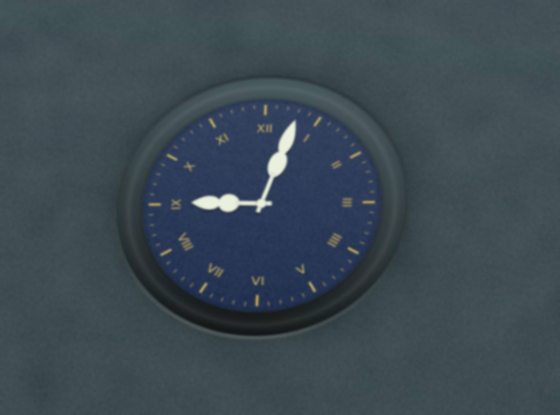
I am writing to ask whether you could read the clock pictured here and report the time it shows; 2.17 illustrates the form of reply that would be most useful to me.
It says 9.03
